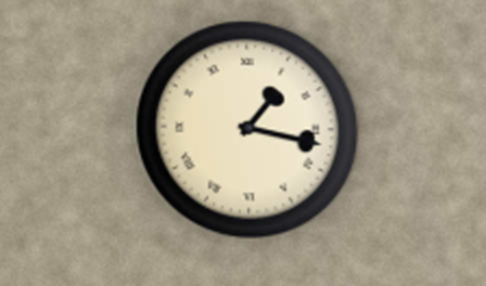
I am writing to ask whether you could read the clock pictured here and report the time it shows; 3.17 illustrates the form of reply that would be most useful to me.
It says 1.17
